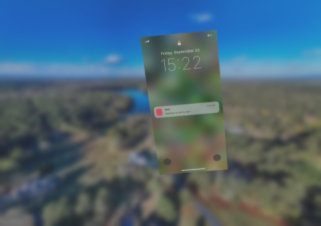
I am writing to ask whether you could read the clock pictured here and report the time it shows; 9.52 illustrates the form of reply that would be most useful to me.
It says 15.22
